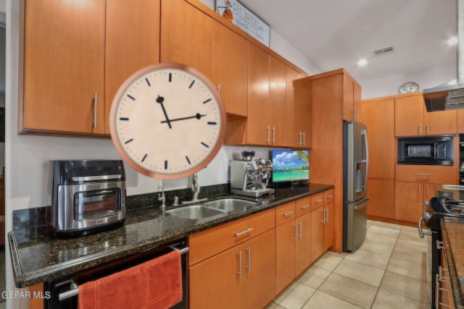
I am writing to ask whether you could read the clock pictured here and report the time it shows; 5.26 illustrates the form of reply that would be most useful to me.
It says 11.13
